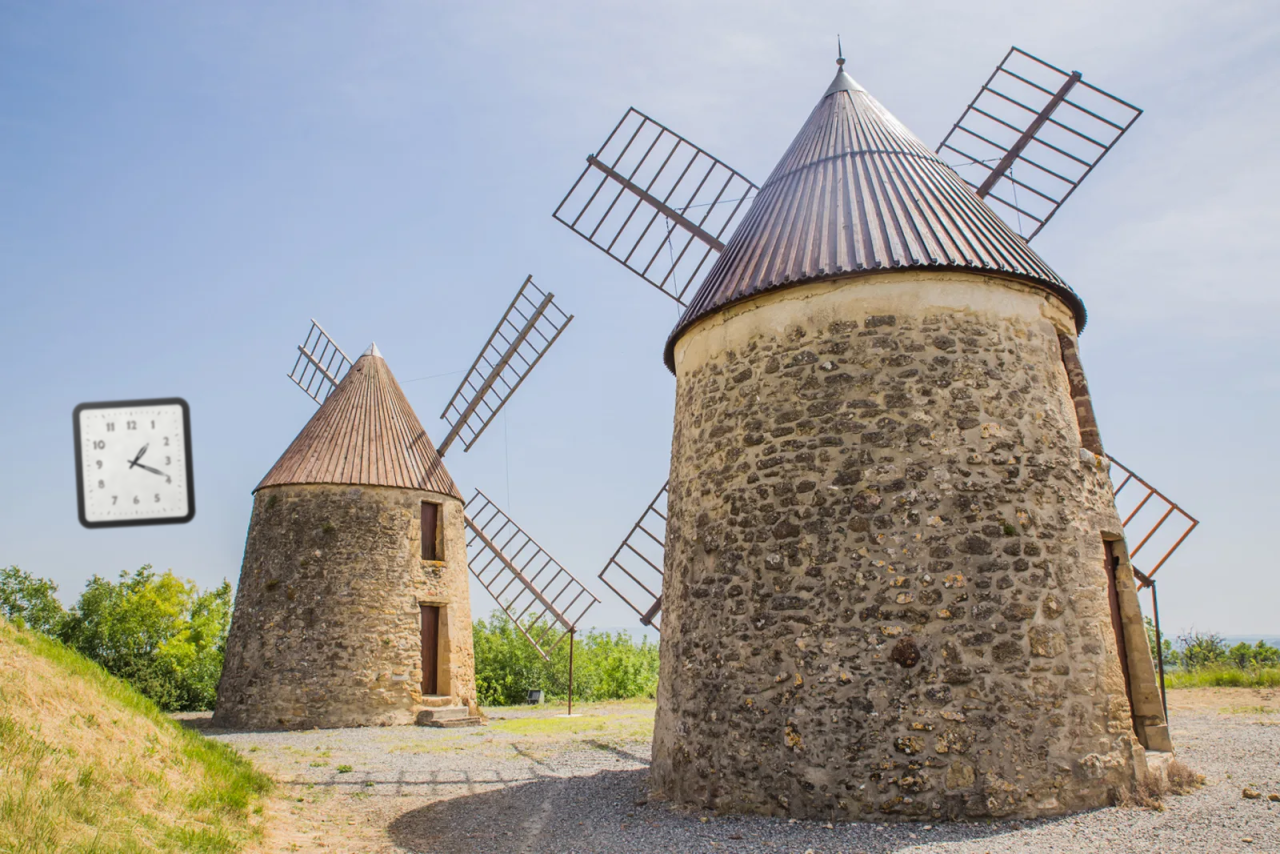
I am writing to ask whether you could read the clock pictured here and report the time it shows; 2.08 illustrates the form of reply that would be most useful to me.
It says 1.19
